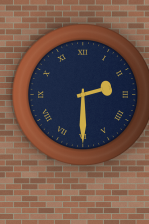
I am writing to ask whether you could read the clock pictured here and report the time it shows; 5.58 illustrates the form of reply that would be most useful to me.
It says 2.30
